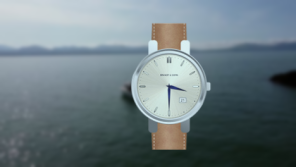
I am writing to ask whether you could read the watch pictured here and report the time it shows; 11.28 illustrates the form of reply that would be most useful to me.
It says 3.30
